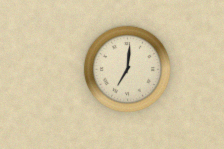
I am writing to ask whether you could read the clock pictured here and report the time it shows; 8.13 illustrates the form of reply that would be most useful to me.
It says 7.01
